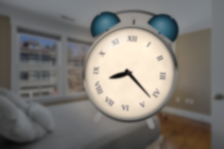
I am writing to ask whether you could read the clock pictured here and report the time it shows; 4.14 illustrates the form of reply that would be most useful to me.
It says 8.22
